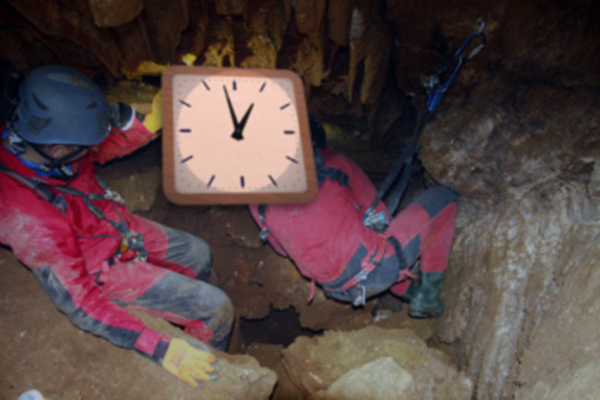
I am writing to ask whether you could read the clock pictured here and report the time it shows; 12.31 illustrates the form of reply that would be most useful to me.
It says 12.58
